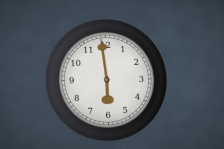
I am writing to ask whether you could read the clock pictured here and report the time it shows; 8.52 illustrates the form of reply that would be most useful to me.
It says 5.59
